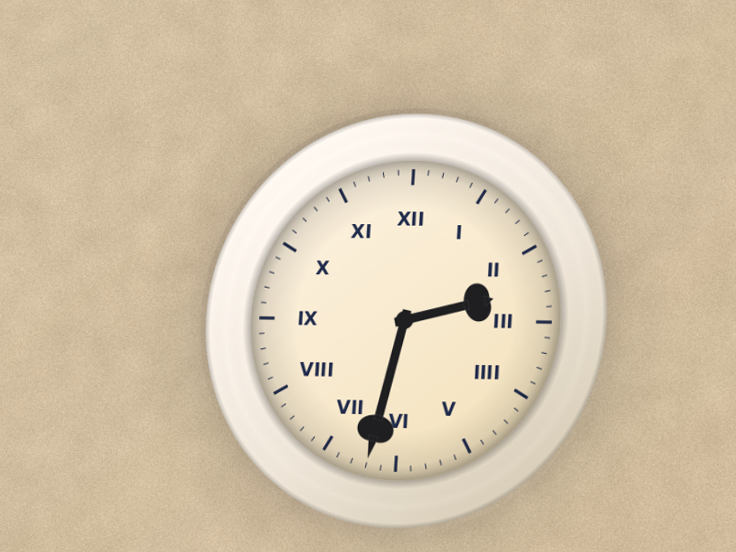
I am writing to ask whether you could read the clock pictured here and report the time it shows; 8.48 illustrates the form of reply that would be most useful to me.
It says 2.32
